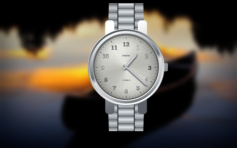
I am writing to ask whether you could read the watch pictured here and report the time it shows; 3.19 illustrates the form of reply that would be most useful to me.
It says 1.22
